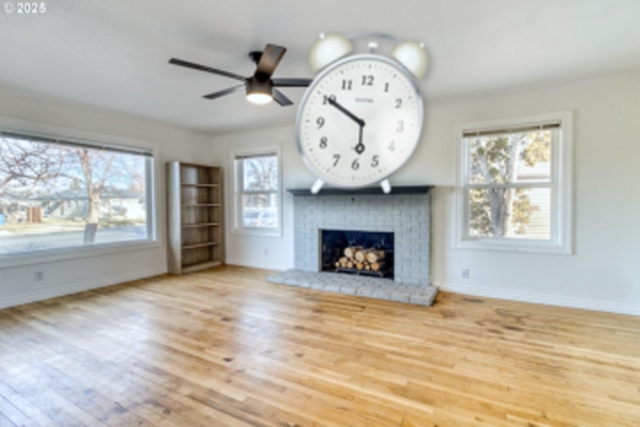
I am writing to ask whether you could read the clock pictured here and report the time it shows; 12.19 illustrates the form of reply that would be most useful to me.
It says 5.50
